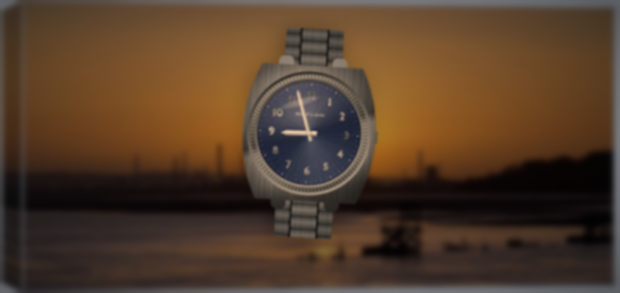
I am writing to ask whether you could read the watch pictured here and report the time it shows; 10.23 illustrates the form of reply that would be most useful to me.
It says 8.57
